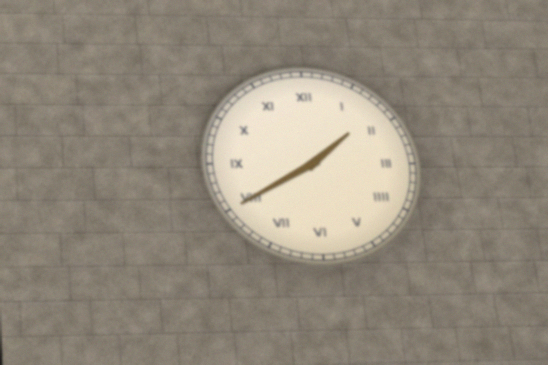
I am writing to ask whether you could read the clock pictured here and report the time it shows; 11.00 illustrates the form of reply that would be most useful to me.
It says 1.40
